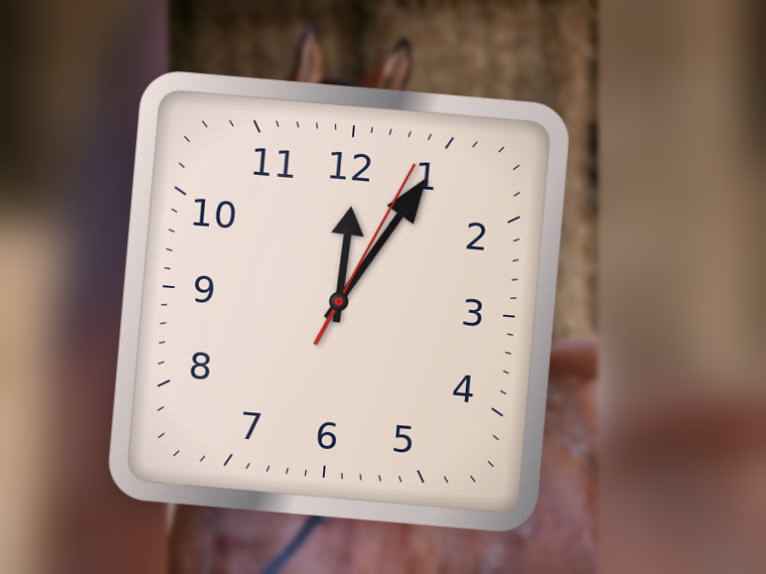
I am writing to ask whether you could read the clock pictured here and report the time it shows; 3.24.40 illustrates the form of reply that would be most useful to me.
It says 12.05.04
